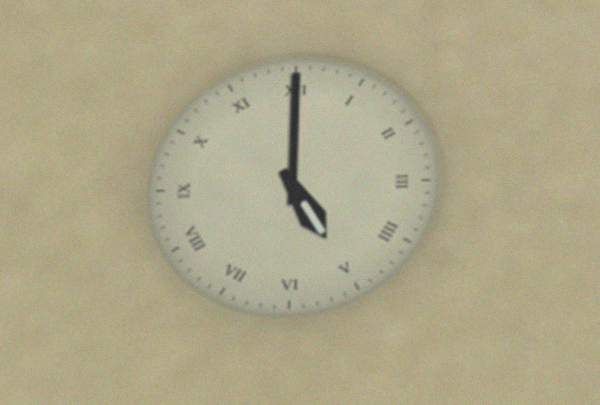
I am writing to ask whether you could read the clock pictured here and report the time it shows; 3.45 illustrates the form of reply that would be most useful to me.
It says 5.00
